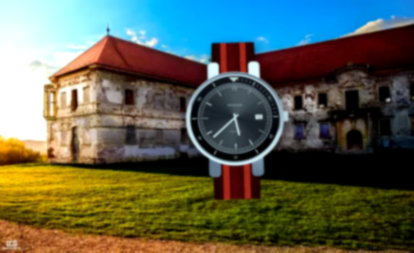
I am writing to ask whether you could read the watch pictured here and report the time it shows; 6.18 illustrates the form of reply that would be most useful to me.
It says 5.38
